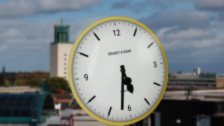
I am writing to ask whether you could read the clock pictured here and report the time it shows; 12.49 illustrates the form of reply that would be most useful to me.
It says 5.32
